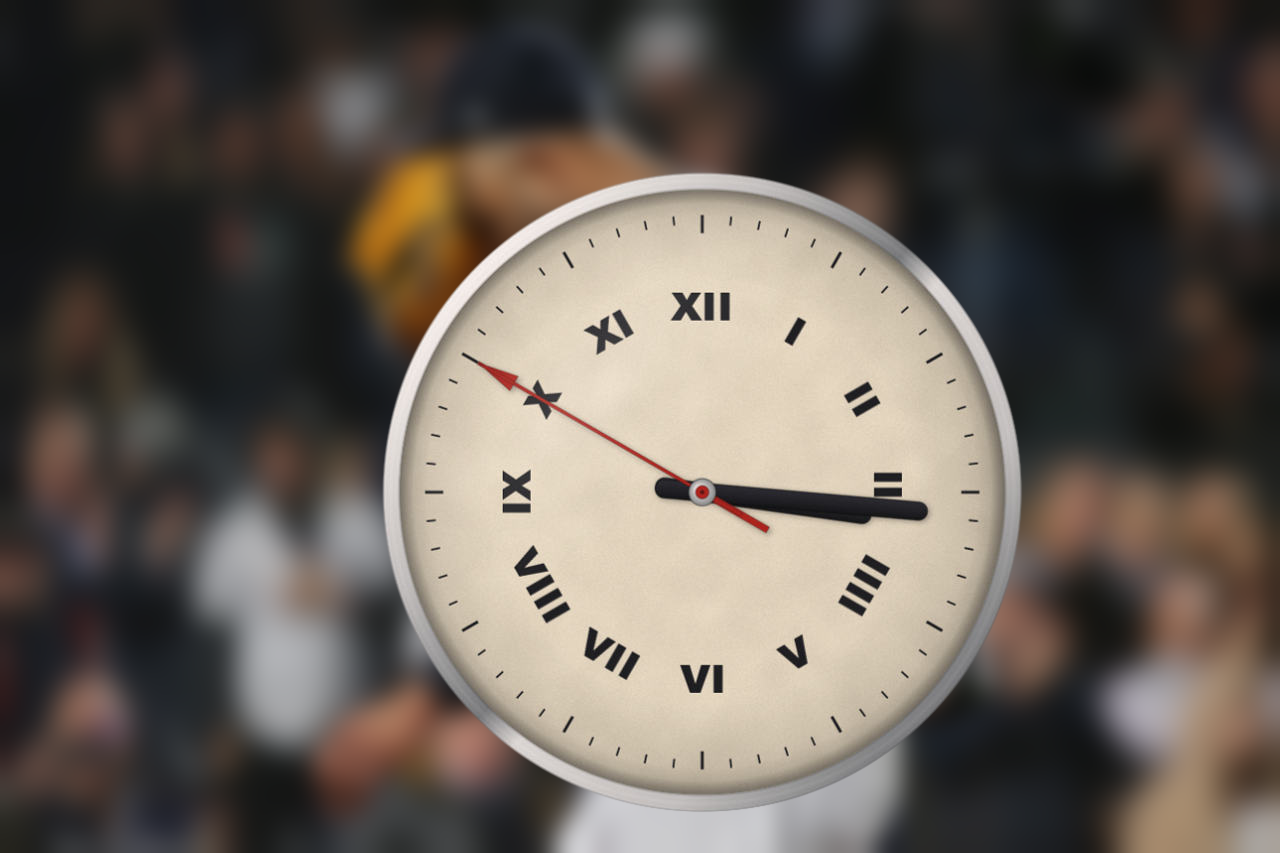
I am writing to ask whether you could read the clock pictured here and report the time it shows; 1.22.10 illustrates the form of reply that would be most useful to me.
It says 3.15.50
